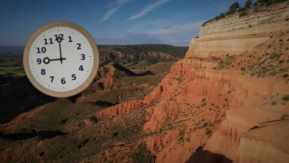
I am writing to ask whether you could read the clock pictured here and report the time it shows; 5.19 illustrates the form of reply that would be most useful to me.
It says 9.00
